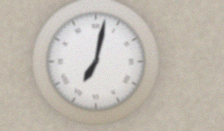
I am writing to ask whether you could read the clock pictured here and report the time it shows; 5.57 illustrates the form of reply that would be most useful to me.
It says 7.02
